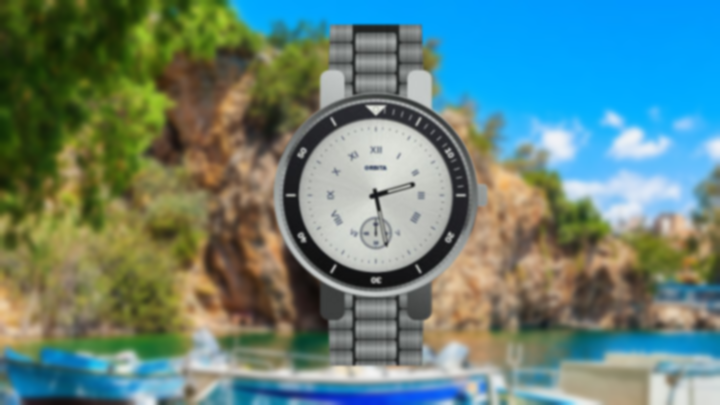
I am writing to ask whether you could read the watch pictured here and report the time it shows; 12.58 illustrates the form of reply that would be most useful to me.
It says 2.28
